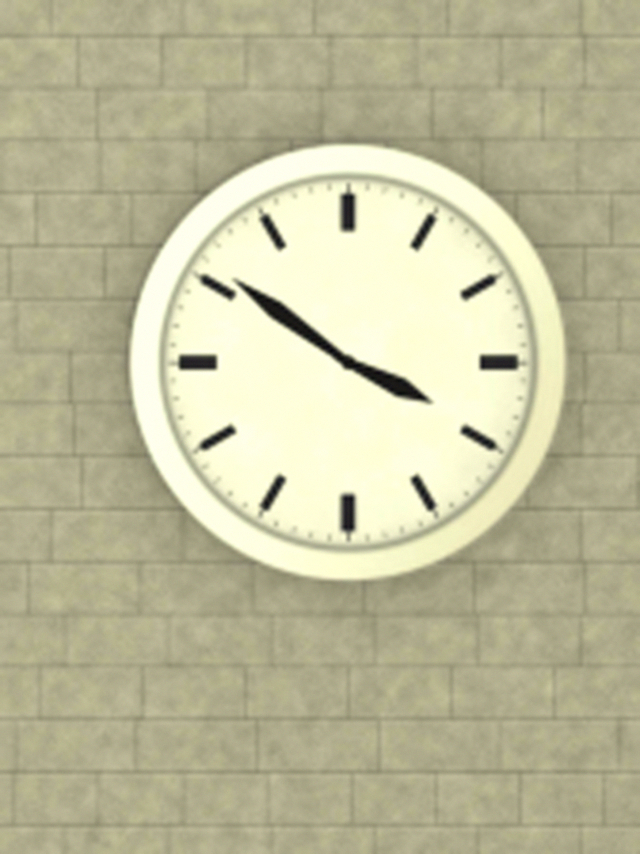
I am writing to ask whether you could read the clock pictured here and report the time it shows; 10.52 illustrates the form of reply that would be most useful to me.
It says 3.51
